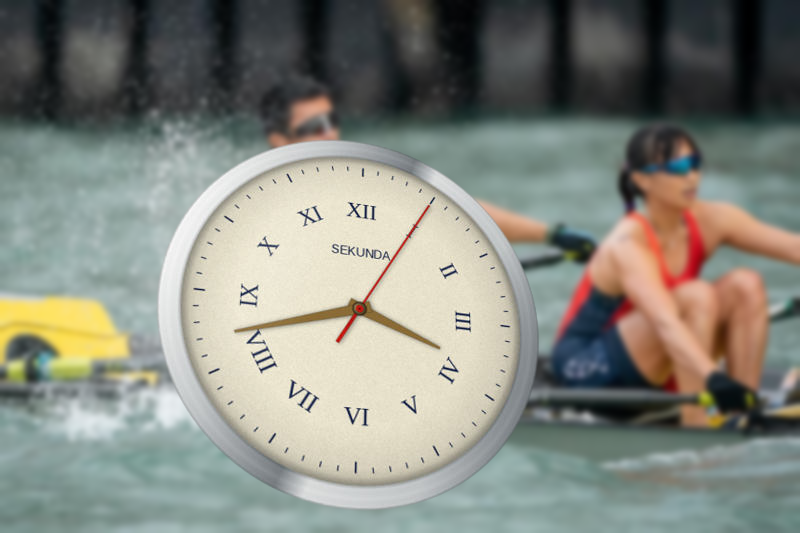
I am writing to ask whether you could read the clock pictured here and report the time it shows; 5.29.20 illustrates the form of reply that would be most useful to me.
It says 3.42.05
